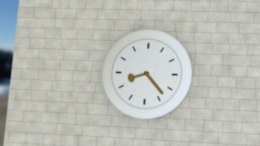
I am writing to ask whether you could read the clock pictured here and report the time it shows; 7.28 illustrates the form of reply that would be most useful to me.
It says 8.23
